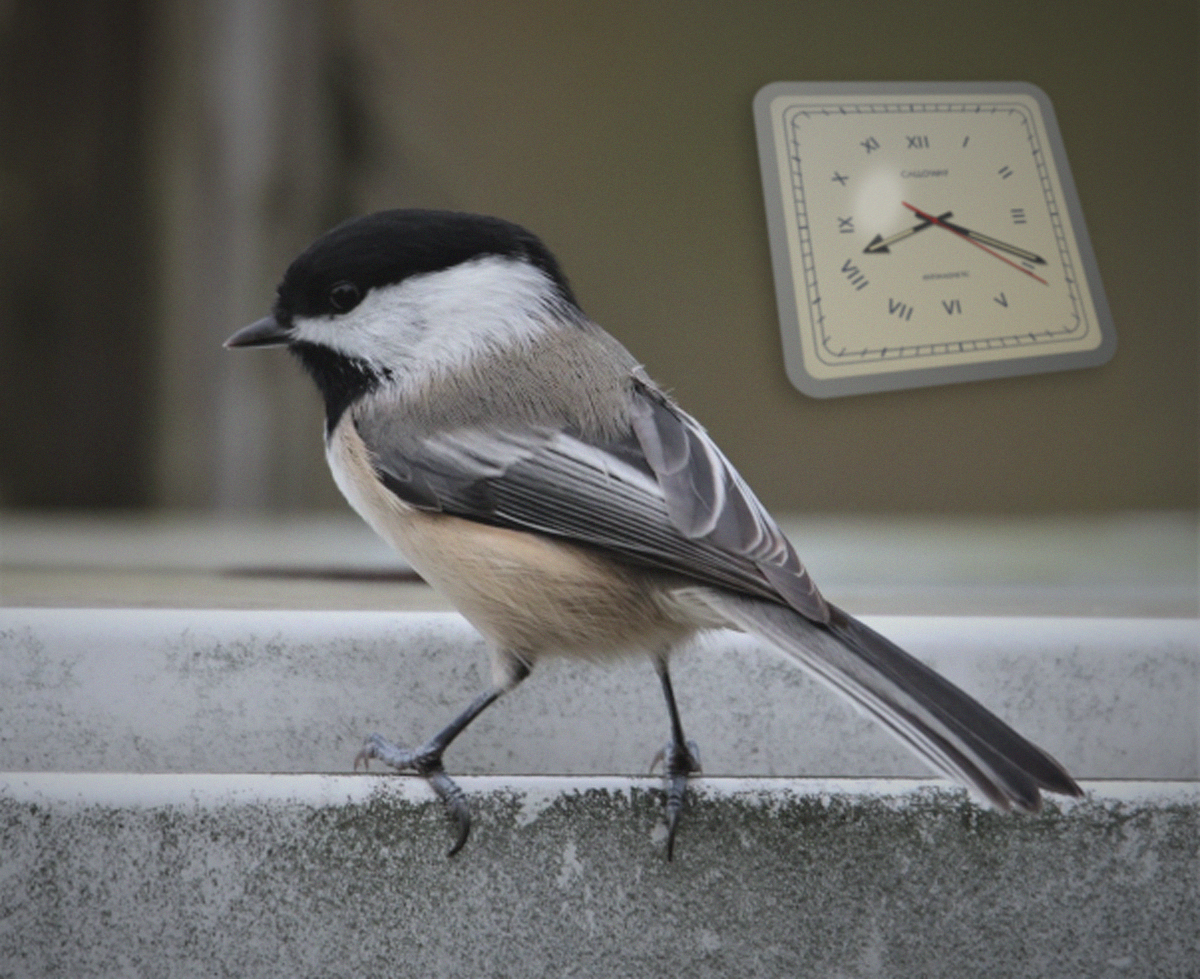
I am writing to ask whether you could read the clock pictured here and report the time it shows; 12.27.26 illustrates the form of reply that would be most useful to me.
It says 8.19.21
